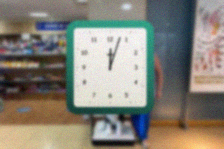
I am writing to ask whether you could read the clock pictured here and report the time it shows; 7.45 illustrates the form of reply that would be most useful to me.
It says 12.03
